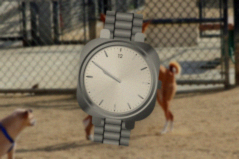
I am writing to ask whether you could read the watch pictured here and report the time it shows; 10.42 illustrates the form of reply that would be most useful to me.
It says 9.50
